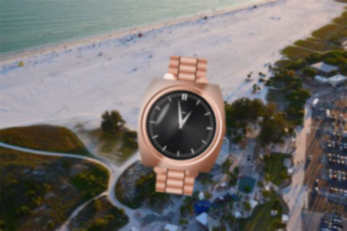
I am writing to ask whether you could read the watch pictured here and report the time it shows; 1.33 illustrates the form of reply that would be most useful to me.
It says 12.58
